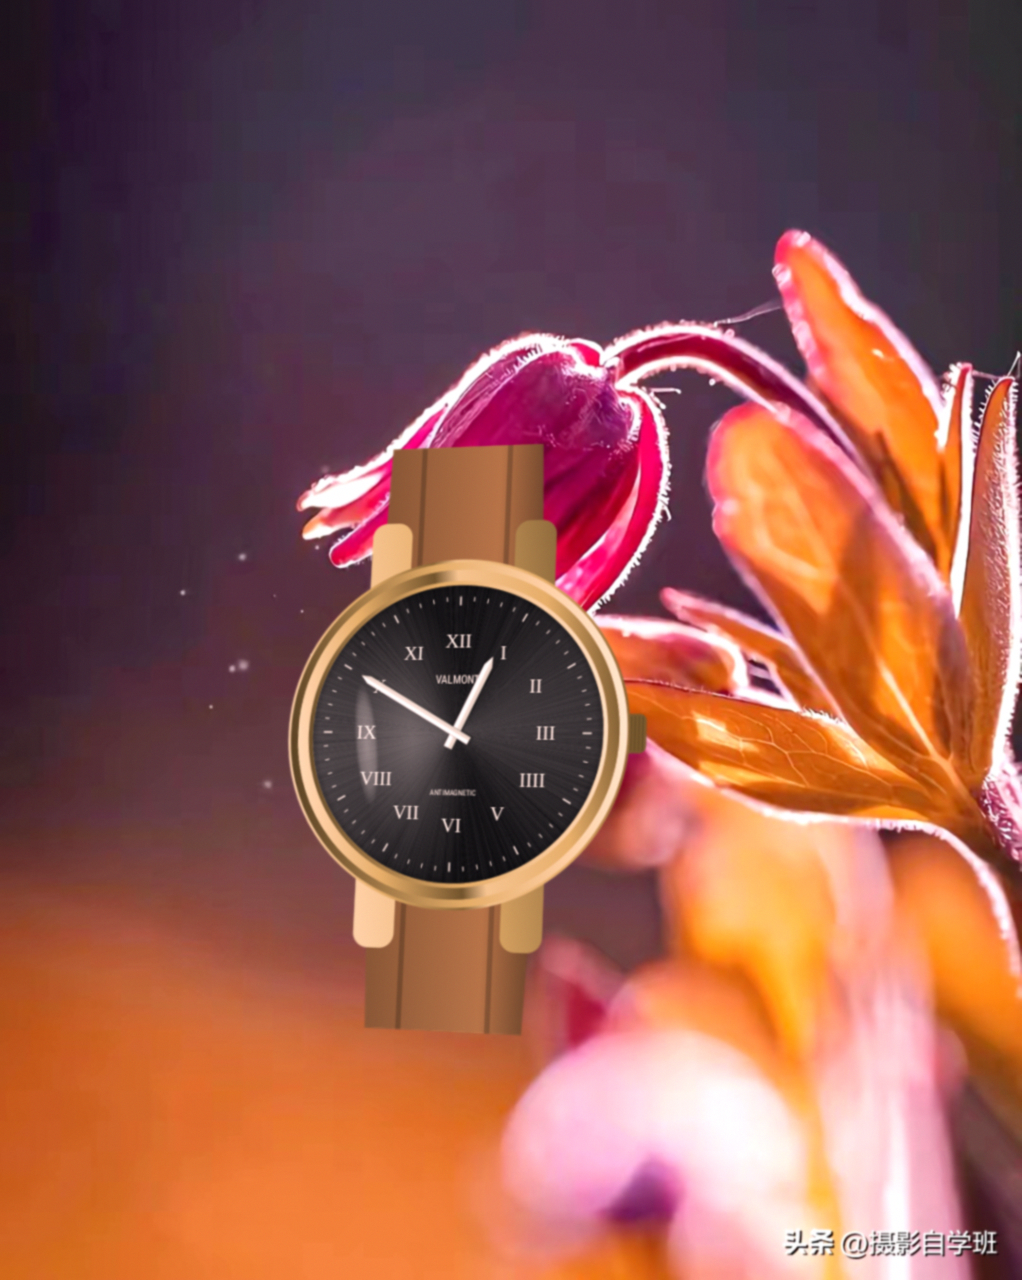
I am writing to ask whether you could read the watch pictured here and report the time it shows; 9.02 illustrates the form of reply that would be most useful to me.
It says 12.50
